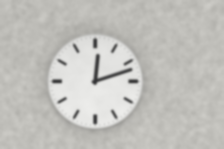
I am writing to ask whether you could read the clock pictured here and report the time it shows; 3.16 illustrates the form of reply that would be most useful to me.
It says 12.12
